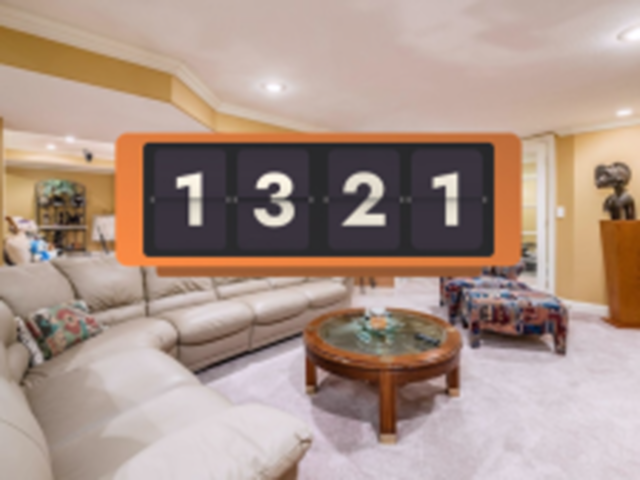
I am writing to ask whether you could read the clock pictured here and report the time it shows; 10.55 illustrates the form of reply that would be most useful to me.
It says 13.21
